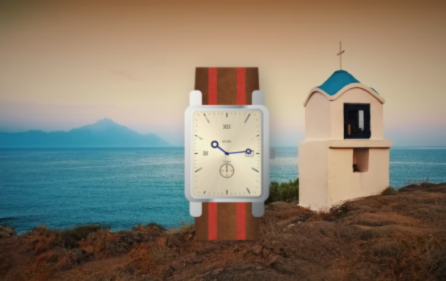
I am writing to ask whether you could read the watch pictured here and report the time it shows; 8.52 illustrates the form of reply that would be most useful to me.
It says 10.14
